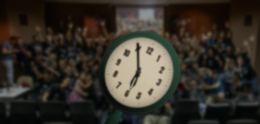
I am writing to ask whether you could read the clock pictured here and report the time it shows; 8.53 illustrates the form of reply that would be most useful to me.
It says 5.55
